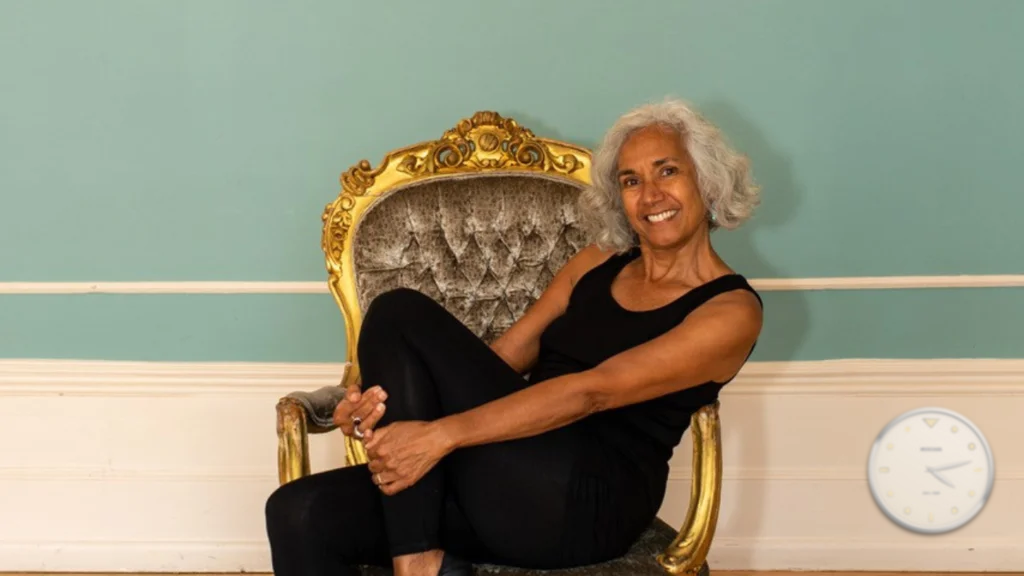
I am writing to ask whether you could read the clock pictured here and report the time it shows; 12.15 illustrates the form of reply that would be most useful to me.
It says 4.13
